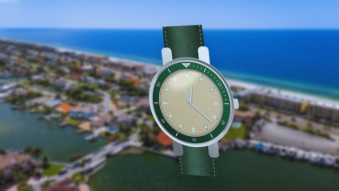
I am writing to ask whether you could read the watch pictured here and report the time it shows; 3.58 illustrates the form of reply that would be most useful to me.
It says 12.22
